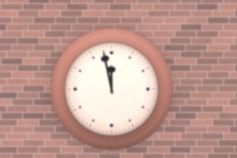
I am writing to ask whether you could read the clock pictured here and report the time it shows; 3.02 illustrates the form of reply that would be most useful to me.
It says 11.58
